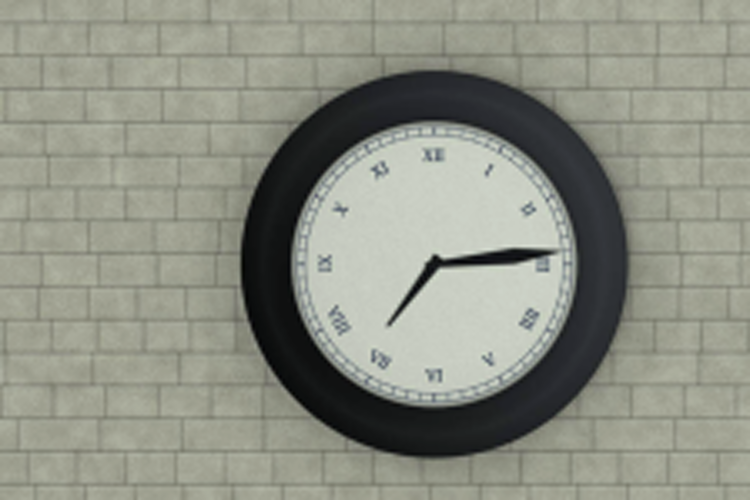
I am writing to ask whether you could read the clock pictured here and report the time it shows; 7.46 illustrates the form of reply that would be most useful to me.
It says 7.14
